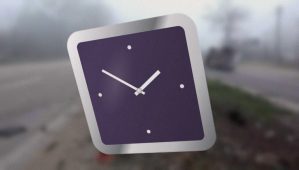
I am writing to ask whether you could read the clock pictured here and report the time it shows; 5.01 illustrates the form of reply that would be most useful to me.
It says 1.51
